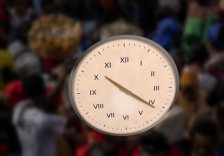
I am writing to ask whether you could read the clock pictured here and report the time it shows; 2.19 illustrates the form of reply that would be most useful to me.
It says 10.21
